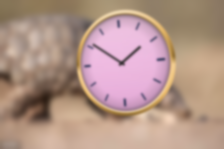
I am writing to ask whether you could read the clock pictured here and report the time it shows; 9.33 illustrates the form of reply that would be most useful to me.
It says 1.51
